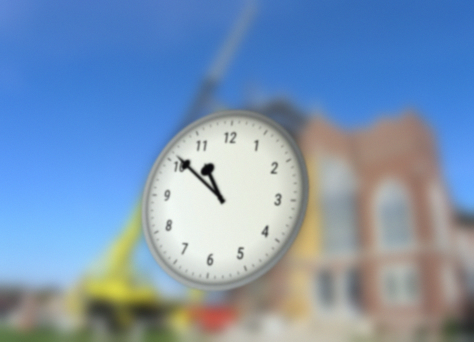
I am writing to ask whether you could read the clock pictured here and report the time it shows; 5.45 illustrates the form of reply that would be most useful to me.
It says 10.51
